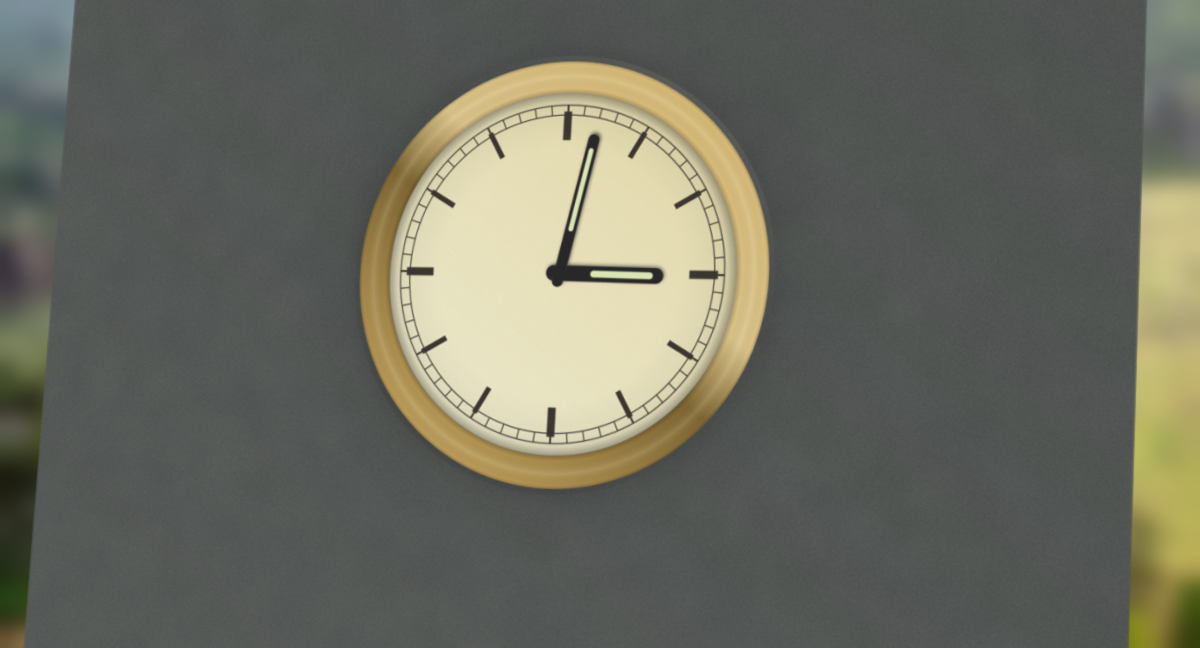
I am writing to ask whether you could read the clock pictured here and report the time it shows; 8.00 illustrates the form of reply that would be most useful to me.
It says 3.02
